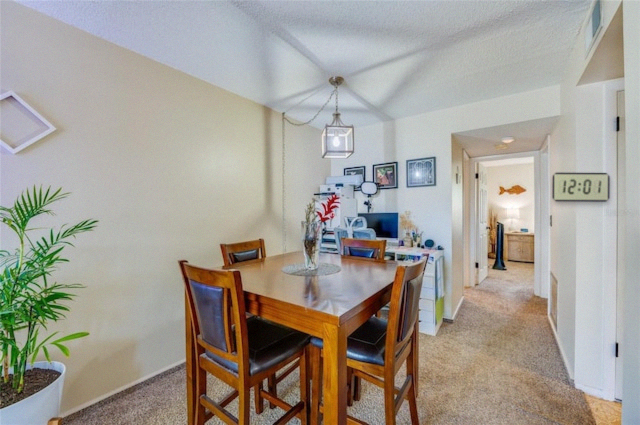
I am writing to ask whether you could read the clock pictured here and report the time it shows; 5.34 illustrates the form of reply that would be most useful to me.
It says 12.01
